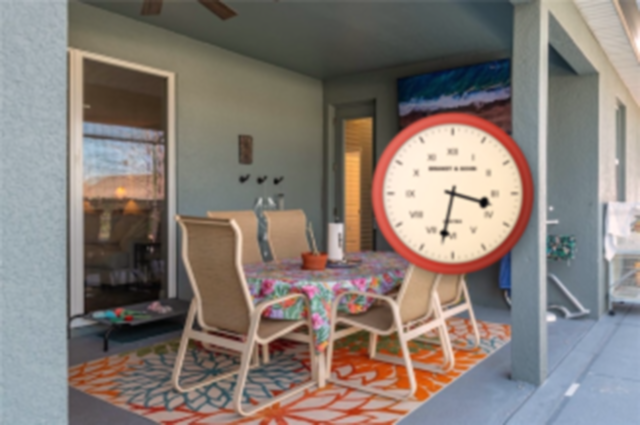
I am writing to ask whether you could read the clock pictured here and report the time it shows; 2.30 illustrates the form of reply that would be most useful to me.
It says 3.32
